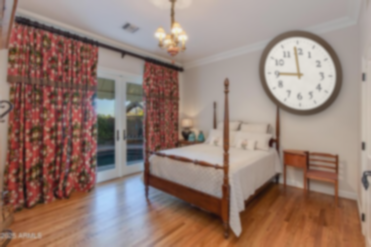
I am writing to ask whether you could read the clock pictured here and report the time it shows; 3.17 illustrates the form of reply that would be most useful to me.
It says 8.59
